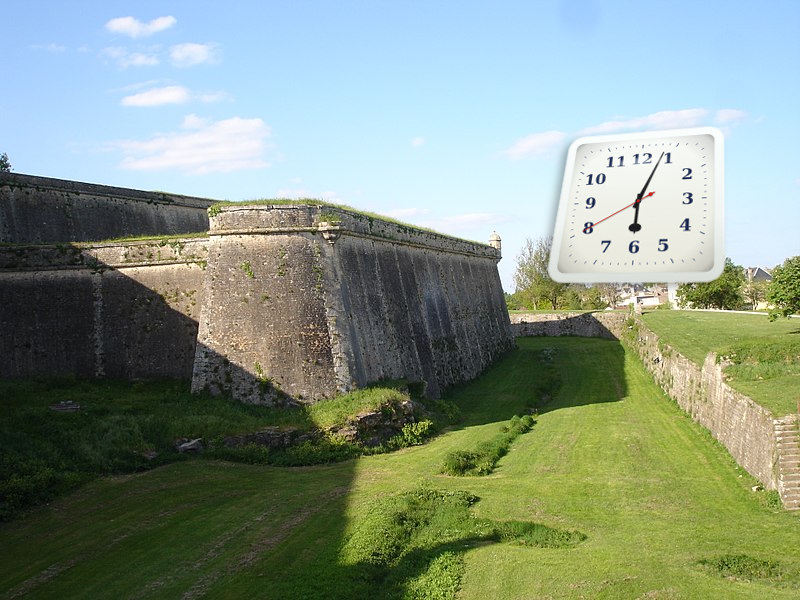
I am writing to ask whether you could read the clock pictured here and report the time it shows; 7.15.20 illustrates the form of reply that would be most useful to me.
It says 6.03.40
